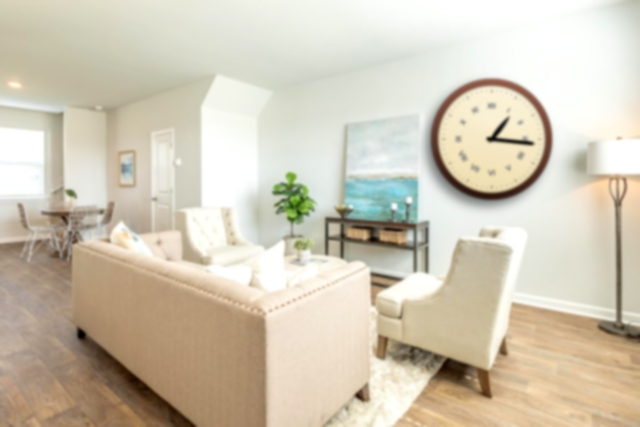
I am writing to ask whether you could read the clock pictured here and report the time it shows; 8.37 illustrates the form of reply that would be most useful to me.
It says 1.16
